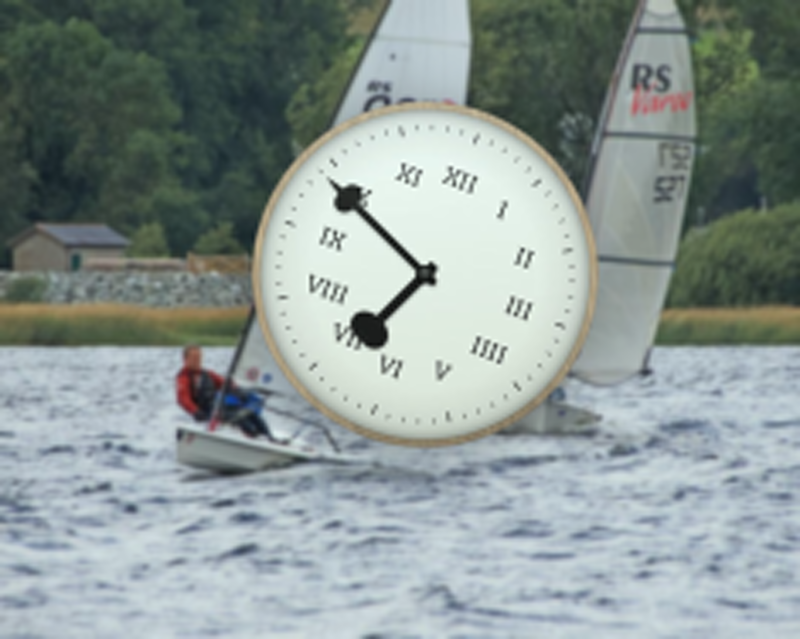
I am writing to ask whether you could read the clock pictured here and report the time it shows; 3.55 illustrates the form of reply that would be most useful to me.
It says 6.49
